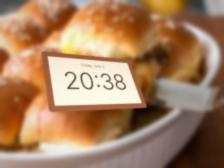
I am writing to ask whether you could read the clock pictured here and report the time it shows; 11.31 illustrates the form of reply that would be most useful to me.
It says 20.38
